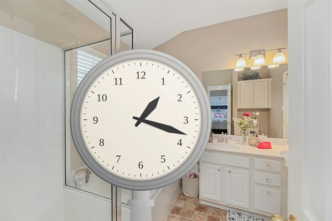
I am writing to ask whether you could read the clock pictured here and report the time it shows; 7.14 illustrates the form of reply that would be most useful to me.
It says 1.18
